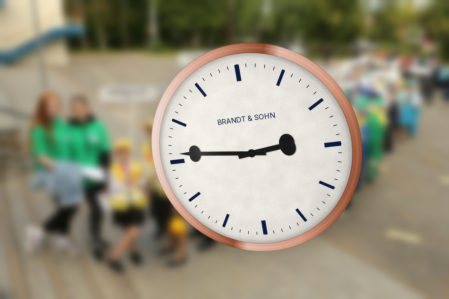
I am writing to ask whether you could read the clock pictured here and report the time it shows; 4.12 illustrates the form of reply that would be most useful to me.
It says 2.46
